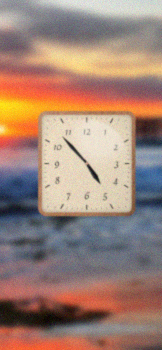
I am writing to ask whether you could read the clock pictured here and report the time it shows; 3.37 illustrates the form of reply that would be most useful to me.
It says 4.53
